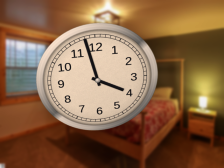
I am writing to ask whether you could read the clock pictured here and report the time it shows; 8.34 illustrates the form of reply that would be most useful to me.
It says 3.58
